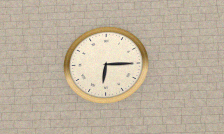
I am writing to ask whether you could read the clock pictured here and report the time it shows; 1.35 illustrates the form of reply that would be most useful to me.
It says 6.15
